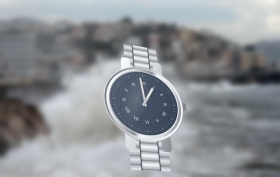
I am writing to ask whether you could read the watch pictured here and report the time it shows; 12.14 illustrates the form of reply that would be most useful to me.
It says 12.59
